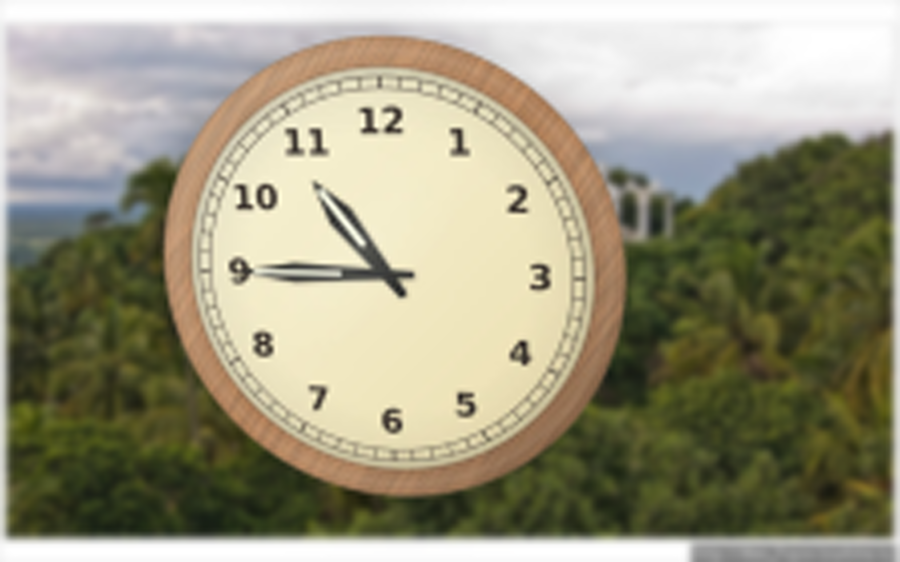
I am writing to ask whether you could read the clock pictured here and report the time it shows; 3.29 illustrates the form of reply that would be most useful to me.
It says 10.45
